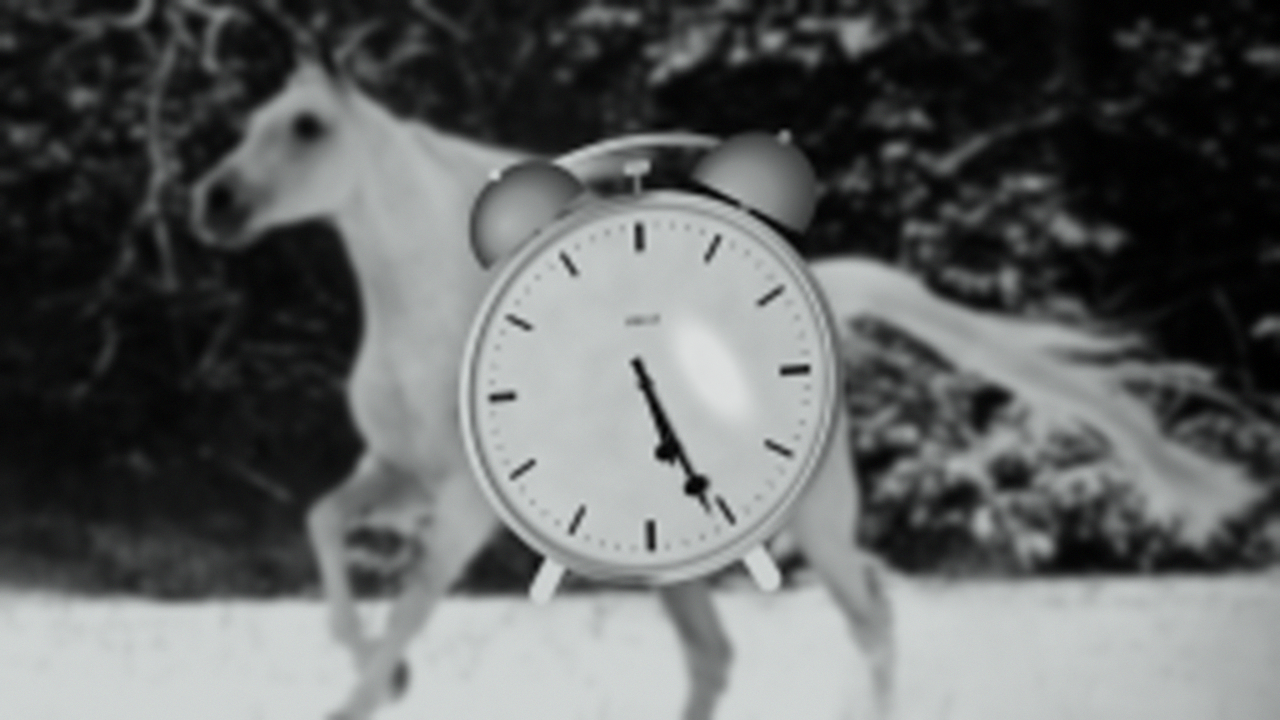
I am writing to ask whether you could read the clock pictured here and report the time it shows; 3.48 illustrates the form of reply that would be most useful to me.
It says 5.26
